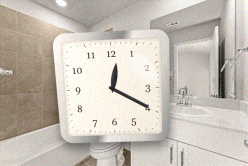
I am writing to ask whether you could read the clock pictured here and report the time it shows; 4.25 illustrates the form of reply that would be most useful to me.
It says 12.20
